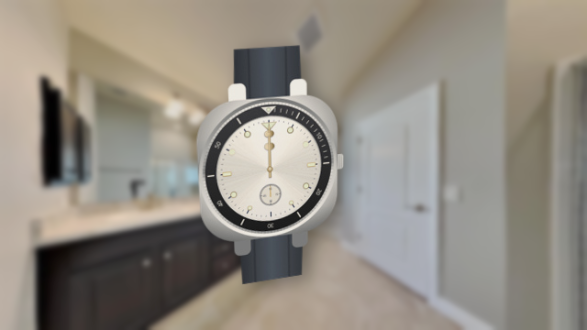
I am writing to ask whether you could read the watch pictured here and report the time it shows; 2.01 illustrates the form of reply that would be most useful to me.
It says 12.00
